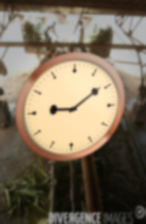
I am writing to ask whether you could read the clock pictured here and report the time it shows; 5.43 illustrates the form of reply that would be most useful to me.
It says 9.09
